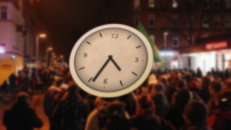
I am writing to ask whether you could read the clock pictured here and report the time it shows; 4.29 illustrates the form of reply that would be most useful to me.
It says 4.34
